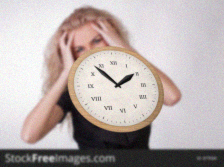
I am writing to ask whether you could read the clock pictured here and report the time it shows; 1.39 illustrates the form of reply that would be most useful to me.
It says 1.53
